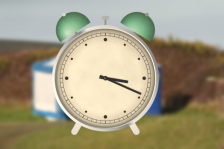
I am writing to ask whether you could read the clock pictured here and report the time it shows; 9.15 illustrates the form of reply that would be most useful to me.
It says 3.19
